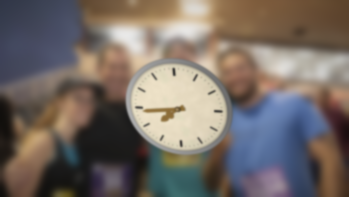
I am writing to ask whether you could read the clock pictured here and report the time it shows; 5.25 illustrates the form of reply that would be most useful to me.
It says 7.44
